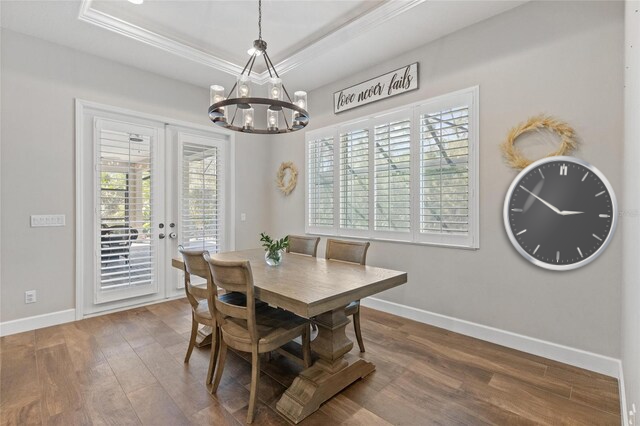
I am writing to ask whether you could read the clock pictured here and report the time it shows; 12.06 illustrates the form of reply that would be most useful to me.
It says 2.50
